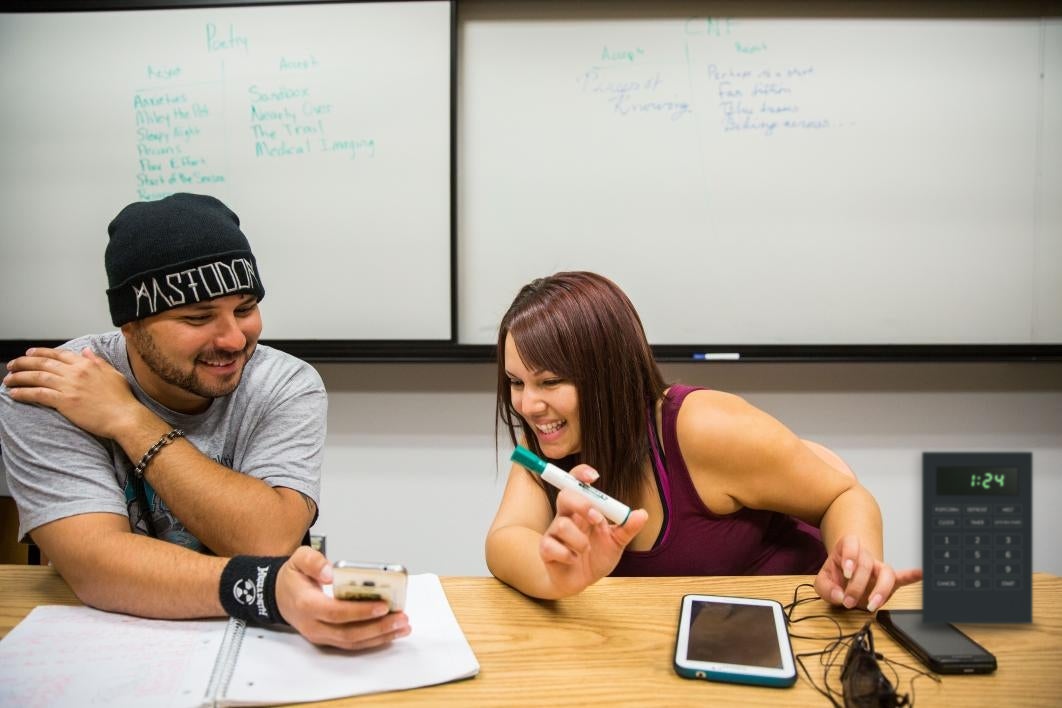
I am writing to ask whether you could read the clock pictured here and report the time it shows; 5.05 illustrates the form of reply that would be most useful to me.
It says 1.24
